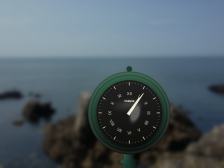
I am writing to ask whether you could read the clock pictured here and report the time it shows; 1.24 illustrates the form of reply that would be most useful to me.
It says 1.06
